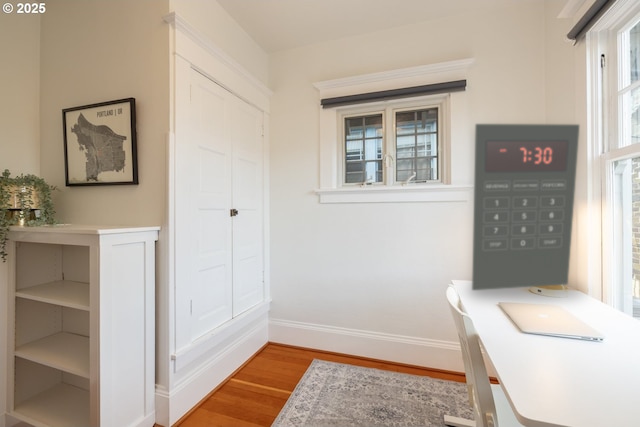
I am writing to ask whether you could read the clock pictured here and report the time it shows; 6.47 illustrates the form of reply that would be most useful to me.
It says 7.30
